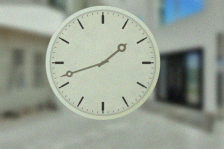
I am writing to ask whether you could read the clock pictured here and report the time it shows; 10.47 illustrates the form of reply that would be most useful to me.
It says 1.42
